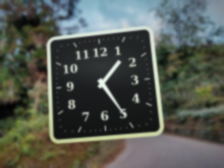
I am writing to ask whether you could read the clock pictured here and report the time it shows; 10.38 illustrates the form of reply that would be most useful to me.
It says 1.25
